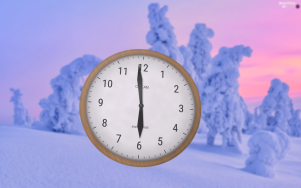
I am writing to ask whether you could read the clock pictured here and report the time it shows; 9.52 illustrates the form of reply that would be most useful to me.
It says 5.59
